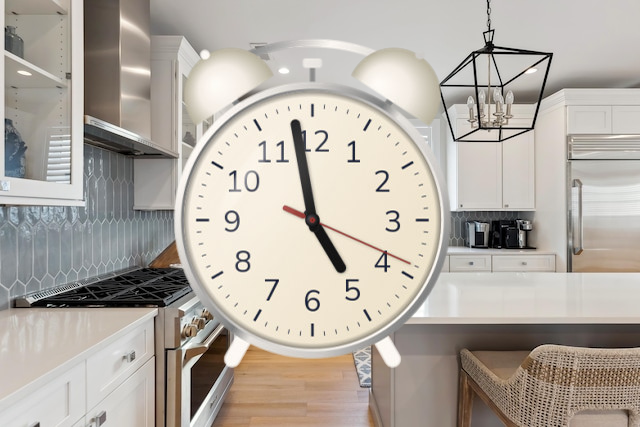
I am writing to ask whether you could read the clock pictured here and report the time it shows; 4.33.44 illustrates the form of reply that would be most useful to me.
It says 4.58.19
